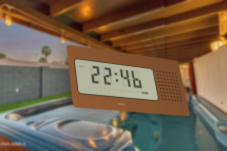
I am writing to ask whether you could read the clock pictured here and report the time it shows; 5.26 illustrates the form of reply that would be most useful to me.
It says 22.46
